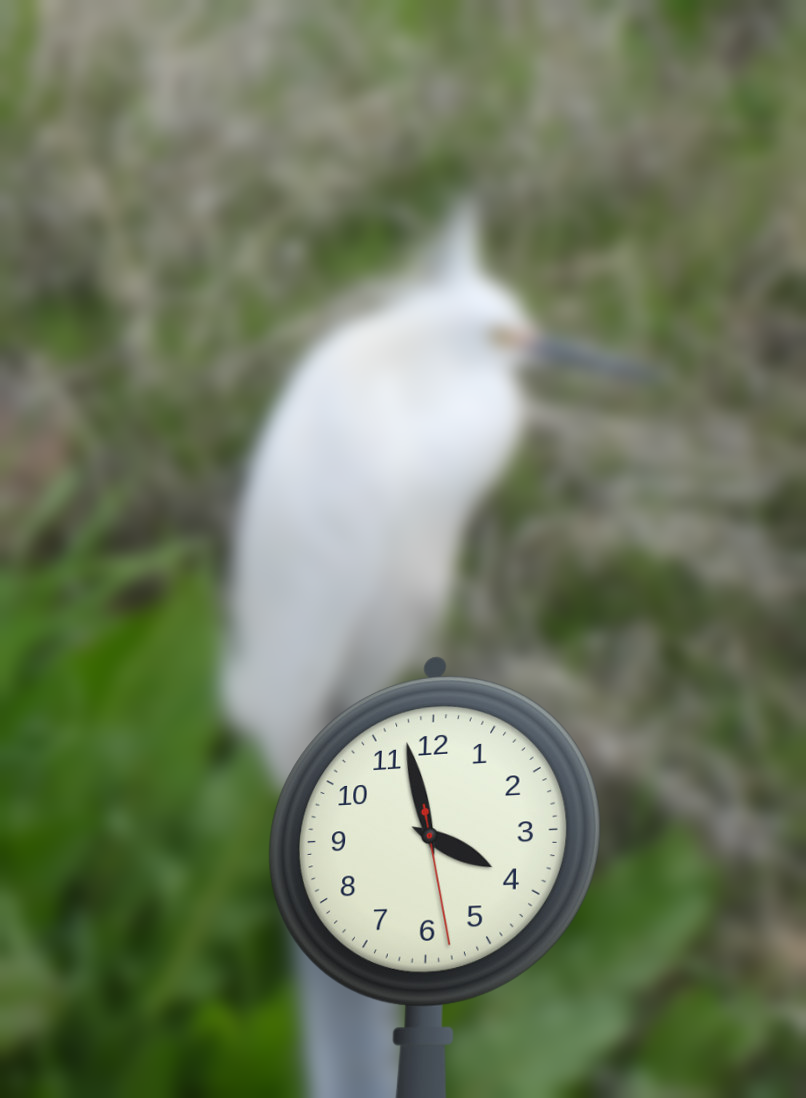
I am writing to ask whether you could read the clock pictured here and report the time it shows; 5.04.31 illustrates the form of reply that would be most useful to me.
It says 3.57.28
